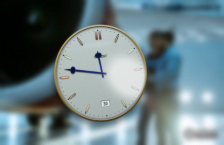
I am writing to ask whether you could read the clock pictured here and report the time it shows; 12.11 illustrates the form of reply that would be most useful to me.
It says 11.47
